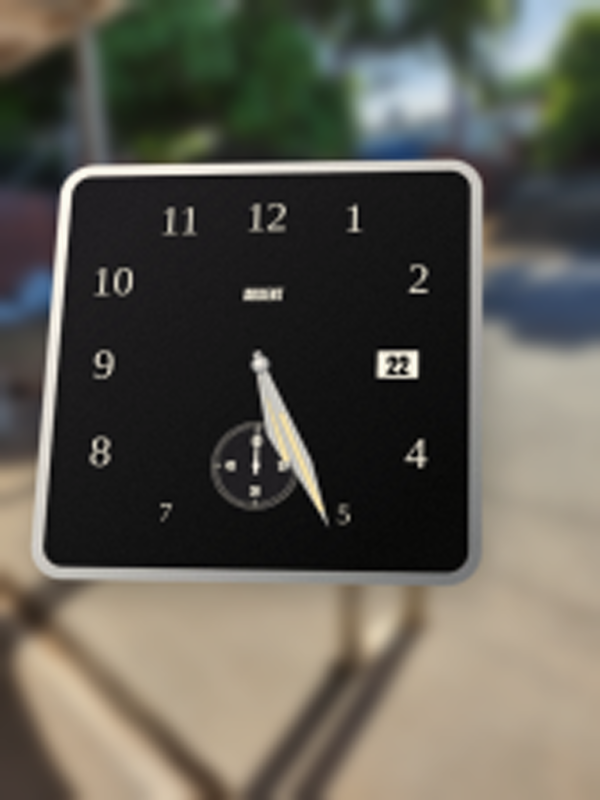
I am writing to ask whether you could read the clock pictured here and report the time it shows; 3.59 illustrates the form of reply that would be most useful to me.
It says 5.26
